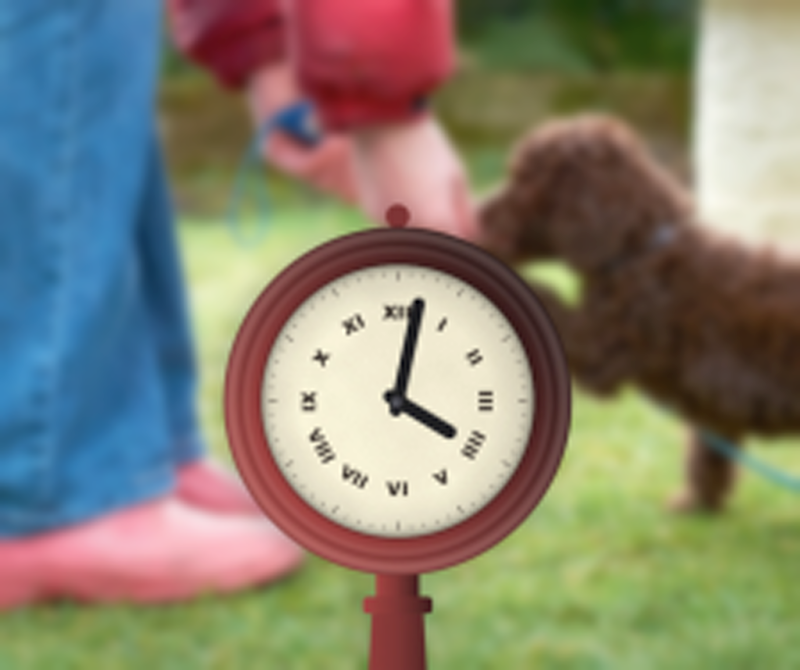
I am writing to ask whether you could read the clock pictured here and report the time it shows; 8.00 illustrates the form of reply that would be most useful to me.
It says 4.02
